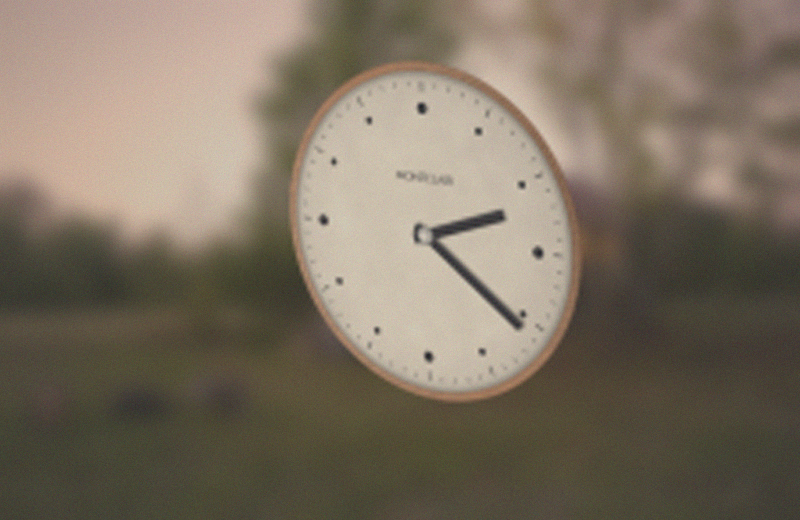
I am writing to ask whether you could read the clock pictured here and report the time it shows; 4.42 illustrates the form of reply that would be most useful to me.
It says 2.21
